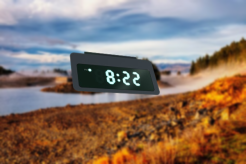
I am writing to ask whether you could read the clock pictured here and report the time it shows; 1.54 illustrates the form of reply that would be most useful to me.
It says 8.22
